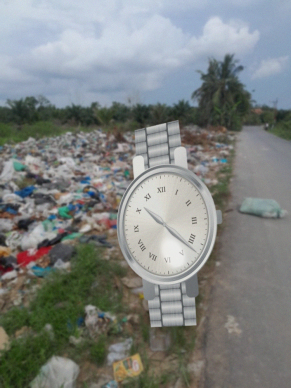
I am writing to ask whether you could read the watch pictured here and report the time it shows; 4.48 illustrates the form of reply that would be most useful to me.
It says 10.22
